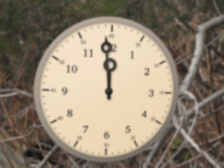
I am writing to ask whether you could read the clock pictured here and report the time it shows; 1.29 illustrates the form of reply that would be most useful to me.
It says 11.59
